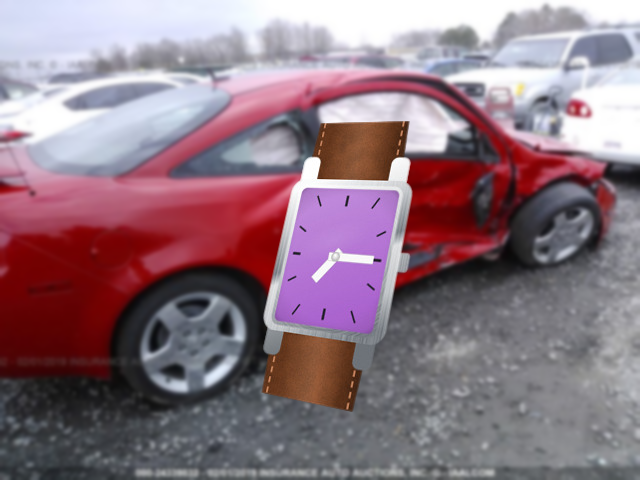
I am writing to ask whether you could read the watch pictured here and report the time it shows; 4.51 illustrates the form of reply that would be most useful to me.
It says 7.15
